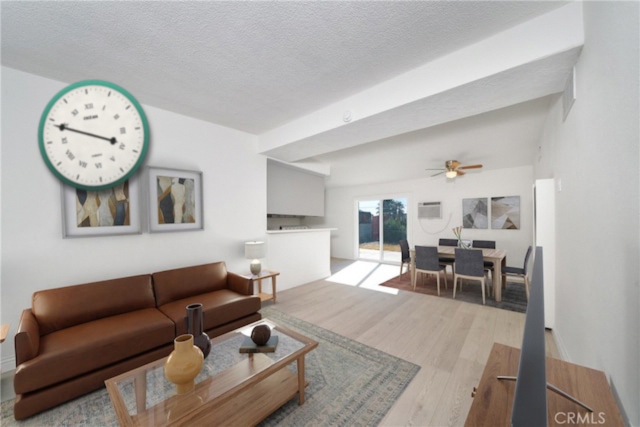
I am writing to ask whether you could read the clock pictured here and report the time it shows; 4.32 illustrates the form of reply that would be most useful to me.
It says 3.49
